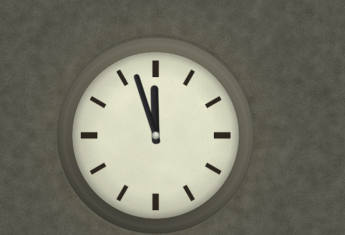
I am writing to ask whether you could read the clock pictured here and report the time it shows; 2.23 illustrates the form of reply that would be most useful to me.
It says 11.57
